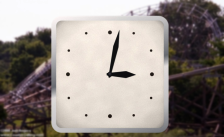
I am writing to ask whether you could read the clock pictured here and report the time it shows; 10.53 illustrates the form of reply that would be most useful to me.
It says 3.02
